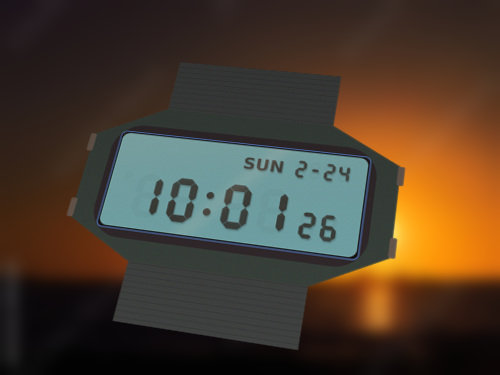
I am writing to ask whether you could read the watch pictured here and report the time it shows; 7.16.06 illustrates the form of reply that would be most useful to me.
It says 10.01.26
